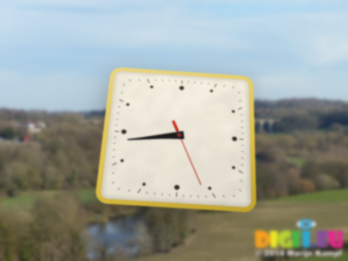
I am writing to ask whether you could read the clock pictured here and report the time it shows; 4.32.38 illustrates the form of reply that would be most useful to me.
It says 8.43.26
